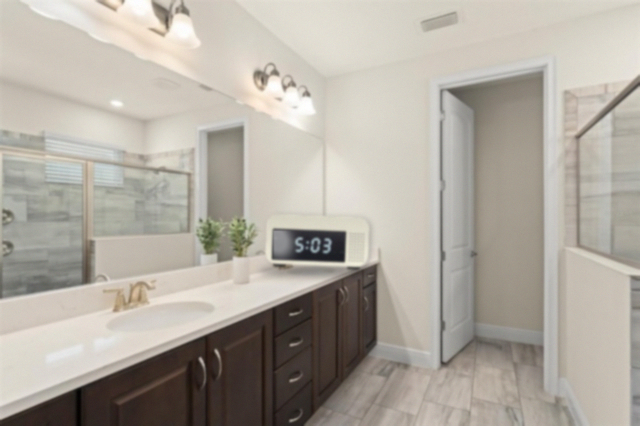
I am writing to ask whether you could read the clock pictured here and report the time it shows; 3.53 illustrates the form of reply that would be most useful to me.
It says 5.03
